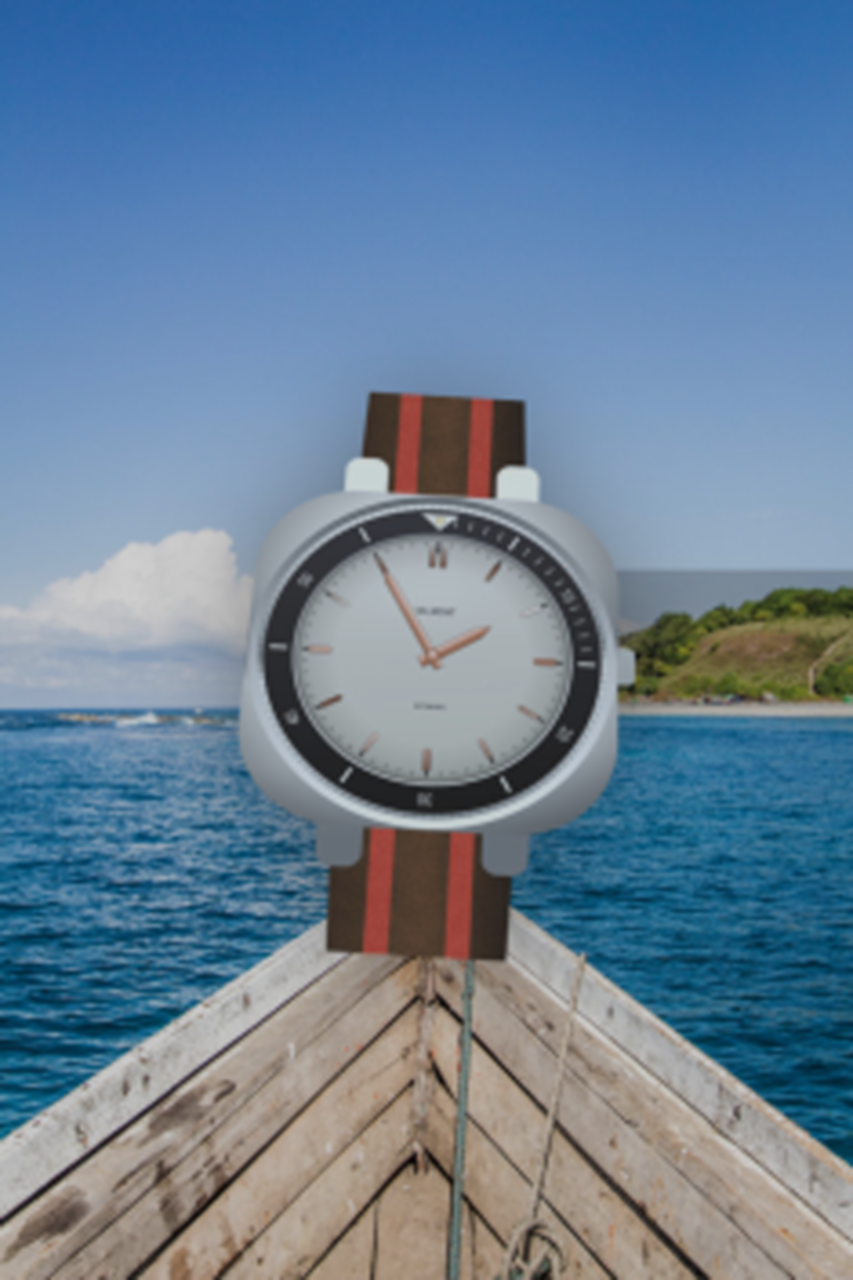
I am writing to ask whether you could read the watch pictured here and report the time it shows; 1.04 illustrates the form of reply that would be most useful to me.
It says 1.55
